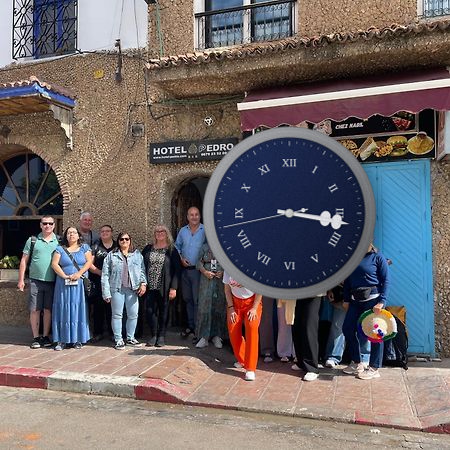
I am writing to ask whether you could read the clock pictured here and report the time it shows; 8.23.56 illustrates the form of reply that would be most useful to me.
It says 3.16.43
